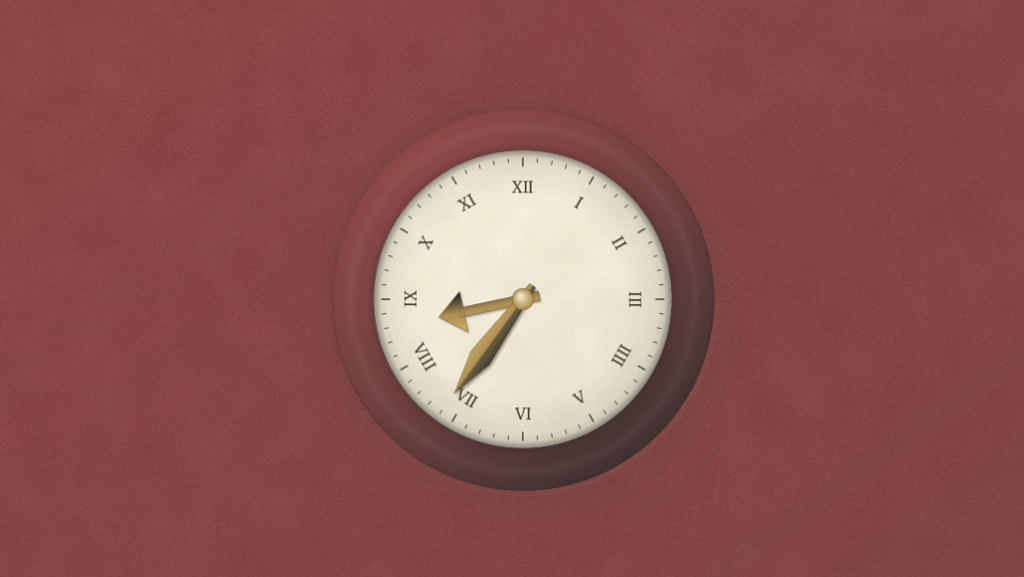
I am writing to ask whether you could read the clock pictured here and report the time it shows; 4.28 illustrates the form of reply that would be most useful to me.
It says 8.36
